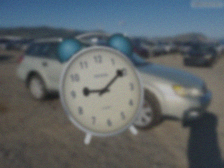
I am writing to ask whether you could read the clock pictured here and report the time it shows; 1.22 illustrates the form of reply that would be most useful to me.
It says 9.09
